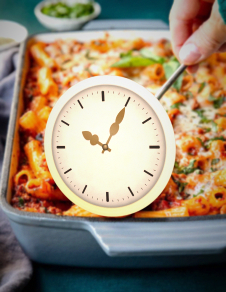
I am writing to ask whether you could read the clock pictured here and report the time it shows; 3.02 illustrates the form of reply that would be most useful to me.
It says 10.05
